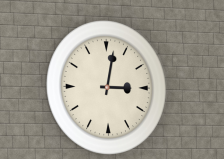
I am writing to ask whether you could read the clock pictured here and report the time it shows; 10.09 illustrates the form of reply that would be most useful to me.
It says 3.02
